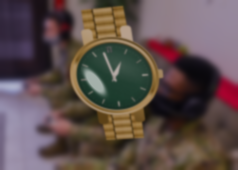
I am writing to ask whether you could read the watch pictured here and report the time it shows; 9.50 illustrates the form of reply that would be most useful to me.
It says 12.58
